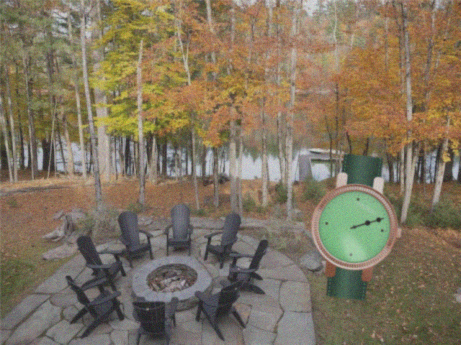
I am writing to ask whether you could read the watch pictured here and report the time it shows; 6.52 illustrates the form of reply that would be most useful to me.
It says 2.11
